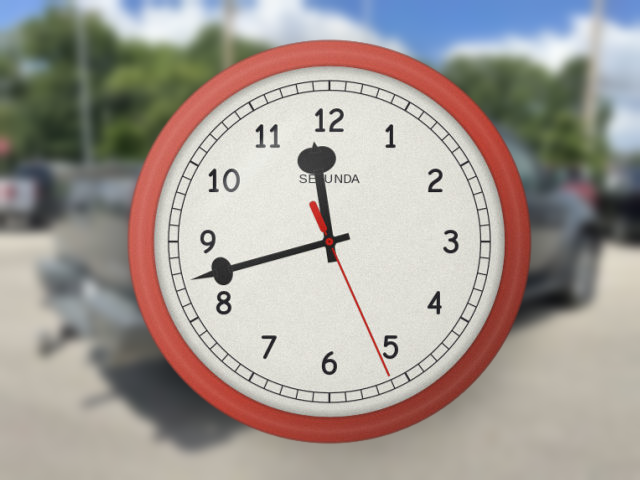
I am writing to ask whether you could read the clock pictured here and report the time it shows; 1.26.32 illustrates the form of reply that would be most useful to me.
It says 11.42.26
